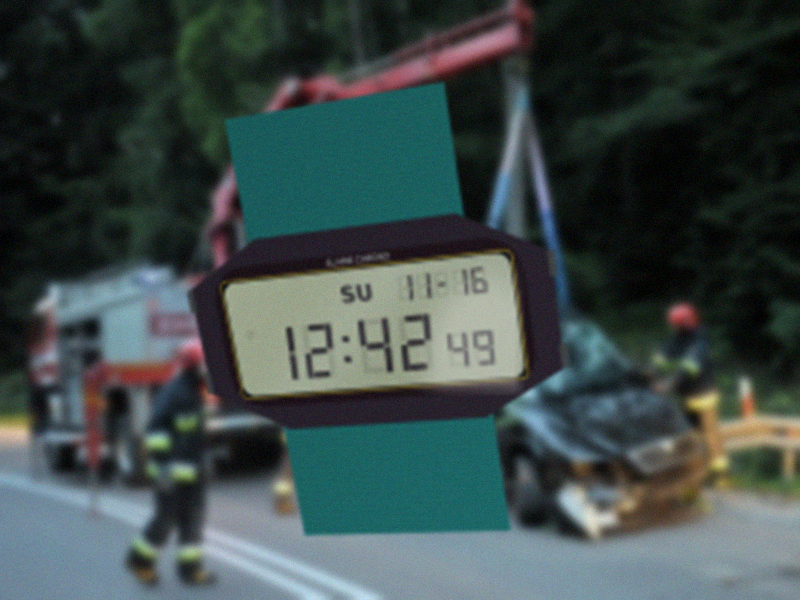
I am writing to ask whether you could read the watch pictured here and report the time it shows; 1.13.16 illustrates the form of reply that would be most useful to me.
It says 12.42.49
